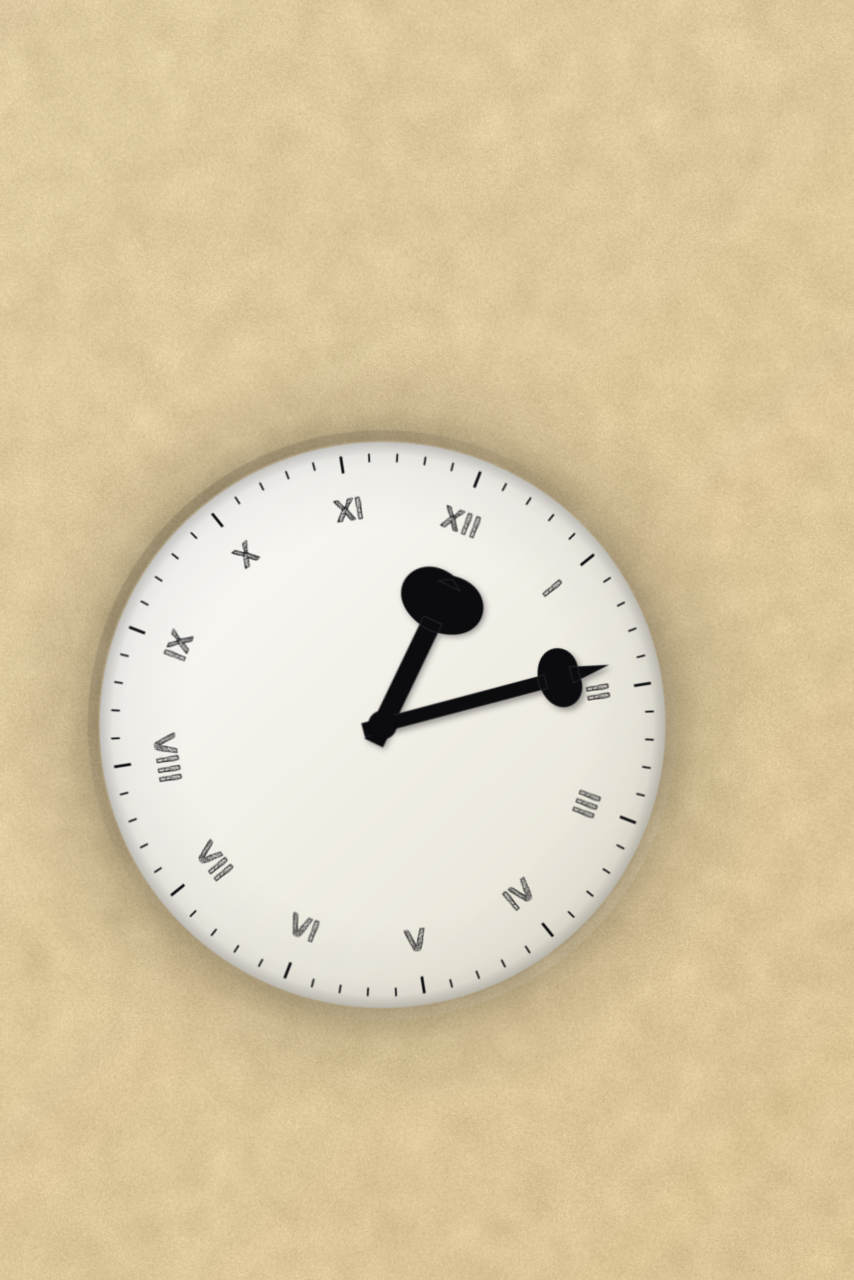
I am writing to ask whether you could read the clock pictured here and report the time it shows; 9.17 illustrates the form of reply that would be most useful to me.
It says 12.09
